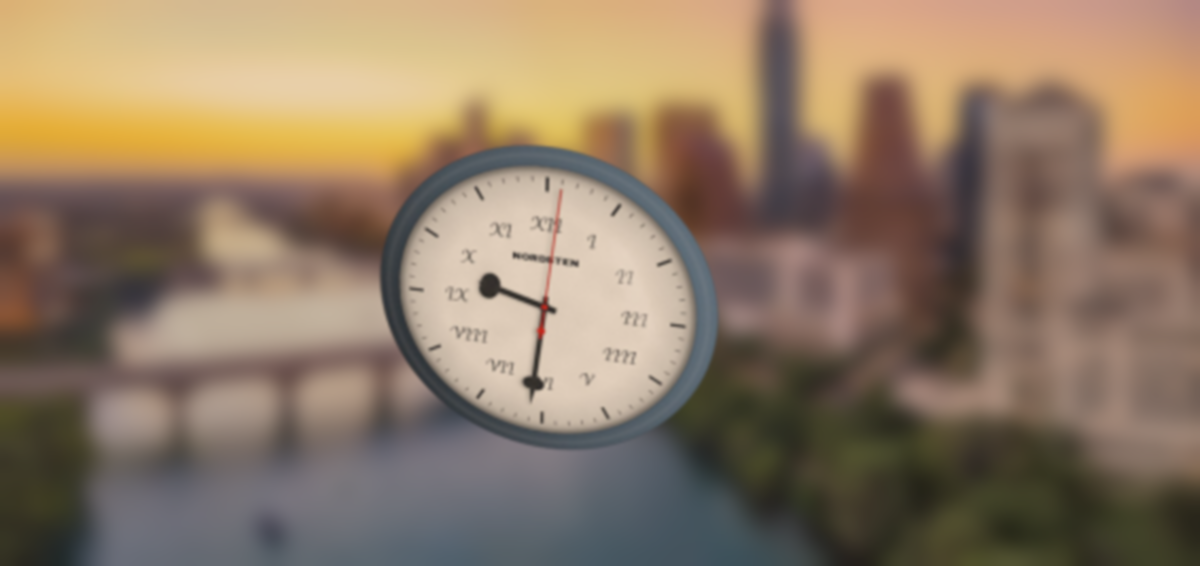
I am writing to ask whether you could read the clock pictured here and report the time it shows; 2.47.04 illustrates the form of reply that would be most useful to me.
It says 9.31.01
